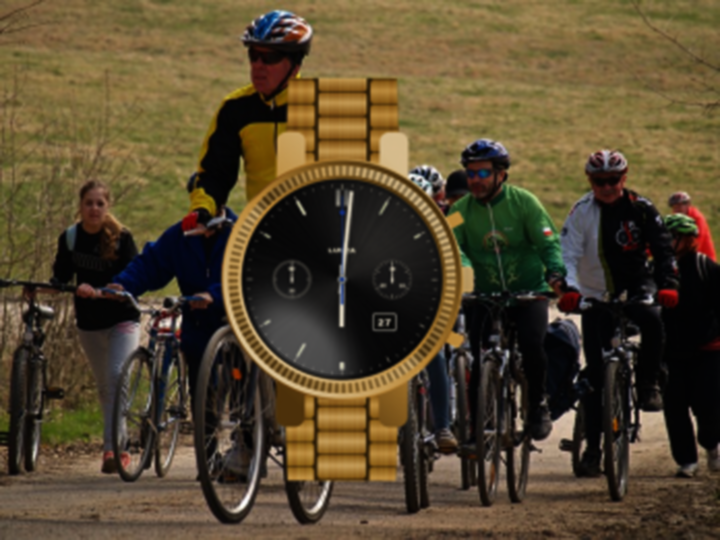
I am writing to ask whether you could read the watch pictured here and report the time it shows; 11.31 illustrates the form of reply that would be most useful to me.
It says 6.01
